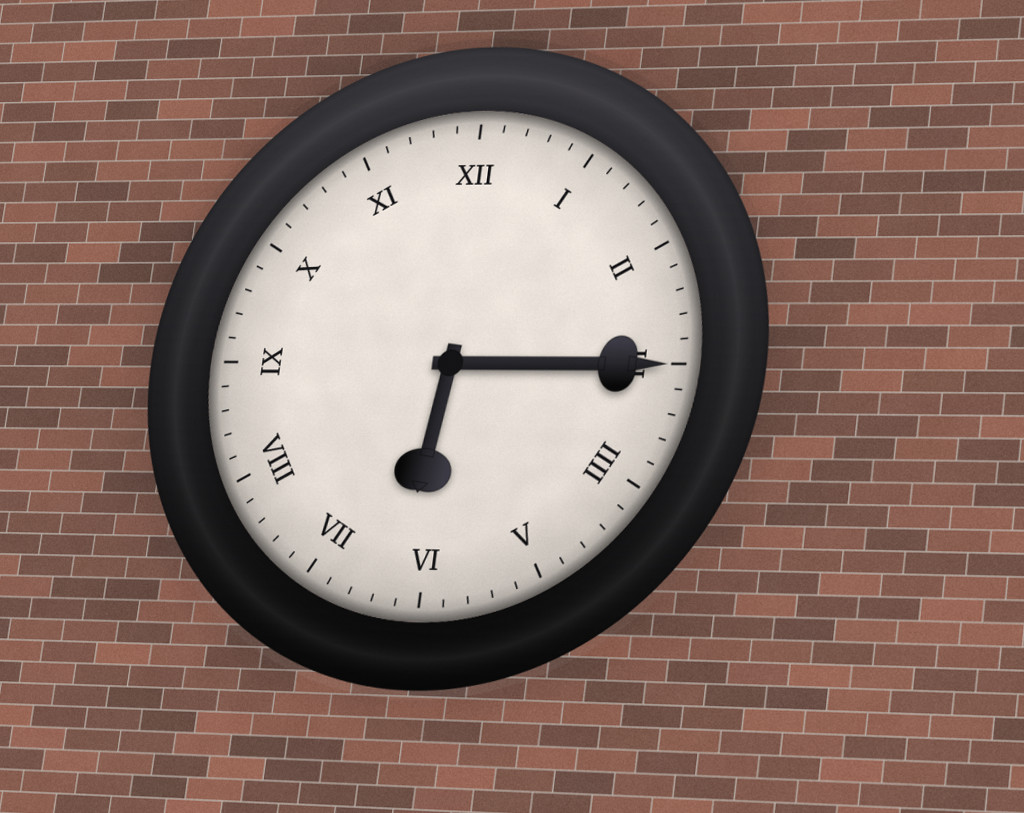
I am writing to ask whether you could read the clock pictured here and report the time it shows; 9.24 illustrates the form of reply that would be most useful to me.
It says 6.15
